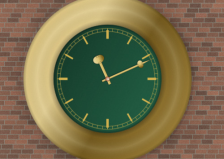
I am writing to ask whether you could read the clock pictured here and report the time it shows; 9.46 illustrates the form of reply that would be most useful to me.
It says 11.11
